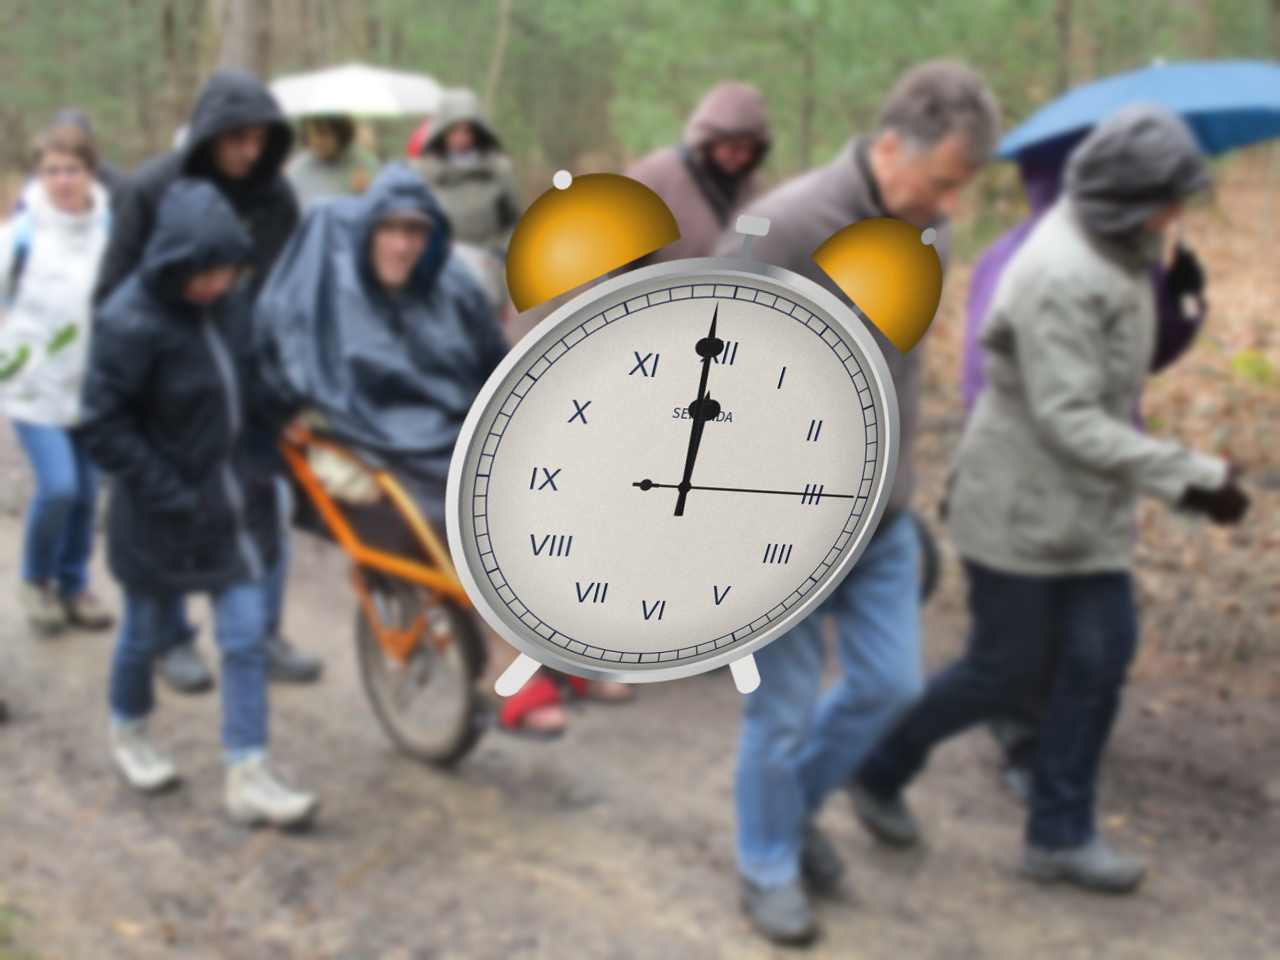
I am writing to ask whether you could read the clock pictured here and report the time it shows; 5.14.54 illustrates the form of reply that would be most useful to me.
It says 11.59.15
